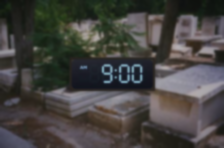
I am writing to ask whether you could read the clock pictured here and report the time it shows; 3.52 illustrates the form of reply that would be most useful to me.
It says 9.00
